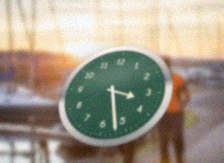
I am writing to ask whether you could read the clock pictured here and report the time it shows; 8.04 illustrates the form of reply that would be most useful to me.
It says 3.27
